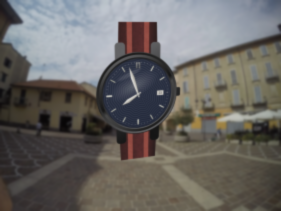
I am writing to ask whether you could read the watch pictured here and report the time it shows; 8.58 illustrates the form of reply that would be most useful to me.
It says 7.57
